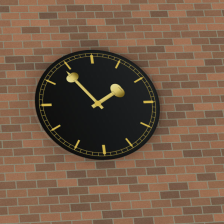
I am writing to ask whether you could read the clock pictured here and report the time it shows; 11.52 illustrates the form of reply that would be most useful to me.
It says 1.54
